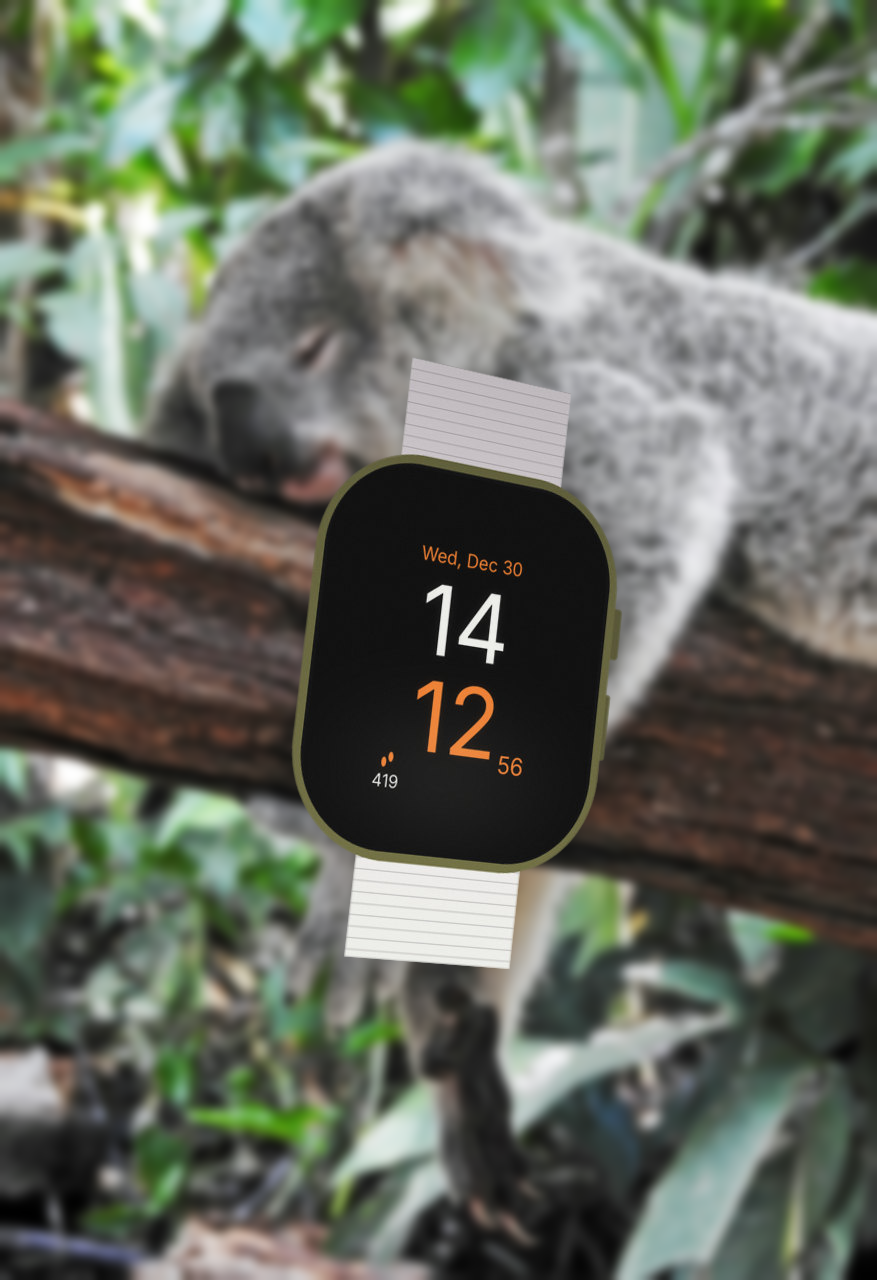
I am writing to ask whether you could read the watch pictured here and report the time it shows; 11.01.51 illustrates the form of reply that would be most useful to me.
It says 14.12.56
